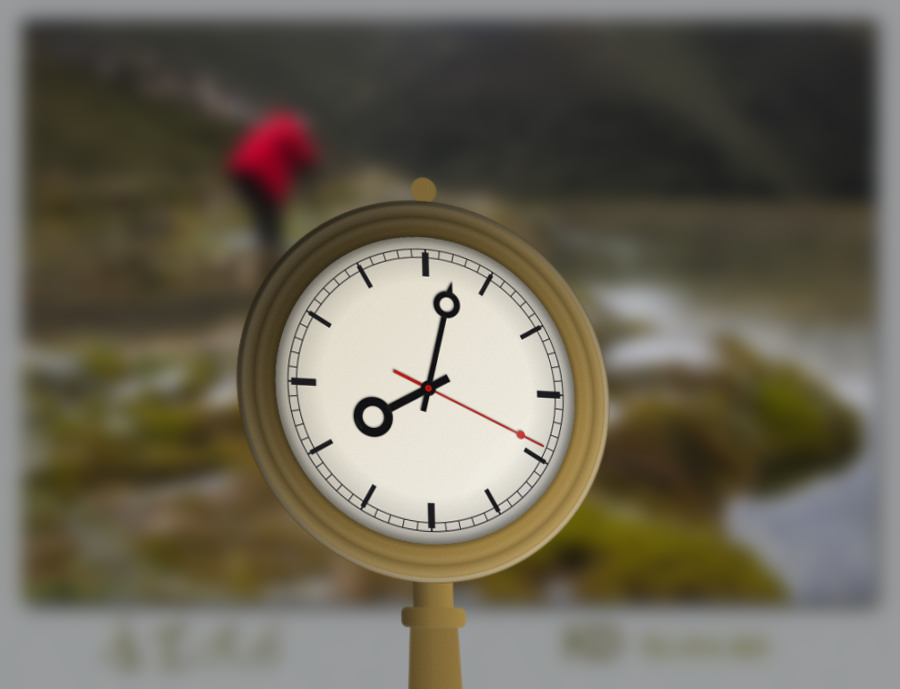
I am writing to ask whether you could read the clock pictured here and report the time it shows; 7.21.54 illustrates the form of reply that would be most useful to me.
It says 8.02.19
